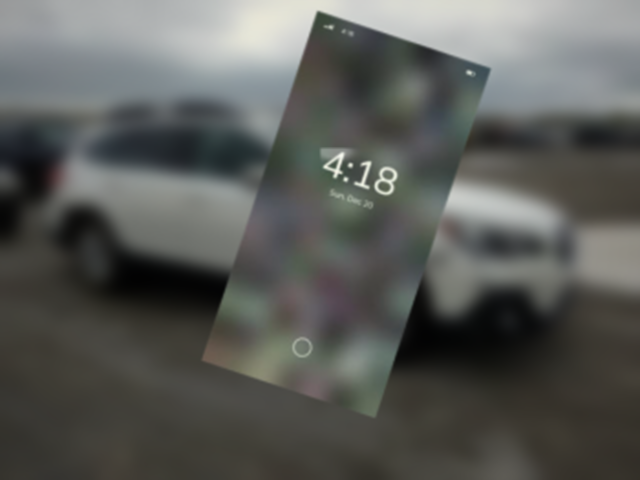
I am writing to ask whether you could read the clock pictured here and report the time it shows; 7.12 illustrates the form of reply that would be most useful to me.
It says 4.18
